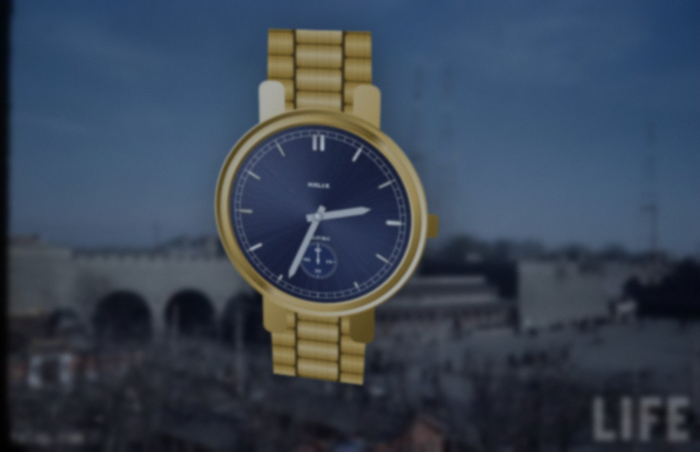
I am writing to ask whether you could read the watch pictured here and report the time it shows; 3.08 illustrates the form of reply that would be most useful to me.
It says 2.34
